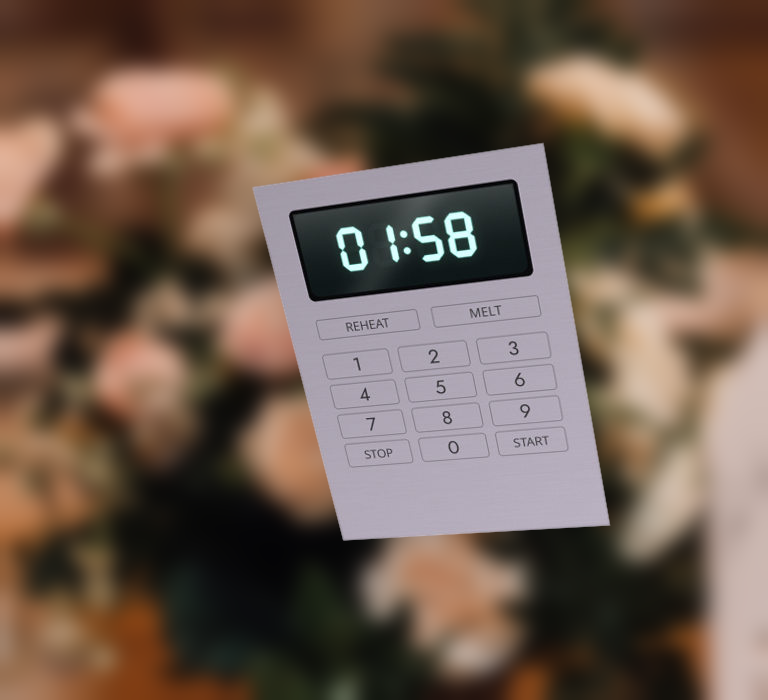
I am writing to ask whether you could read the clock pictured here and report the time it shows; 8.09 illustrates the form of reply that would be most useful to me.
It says 1.58
